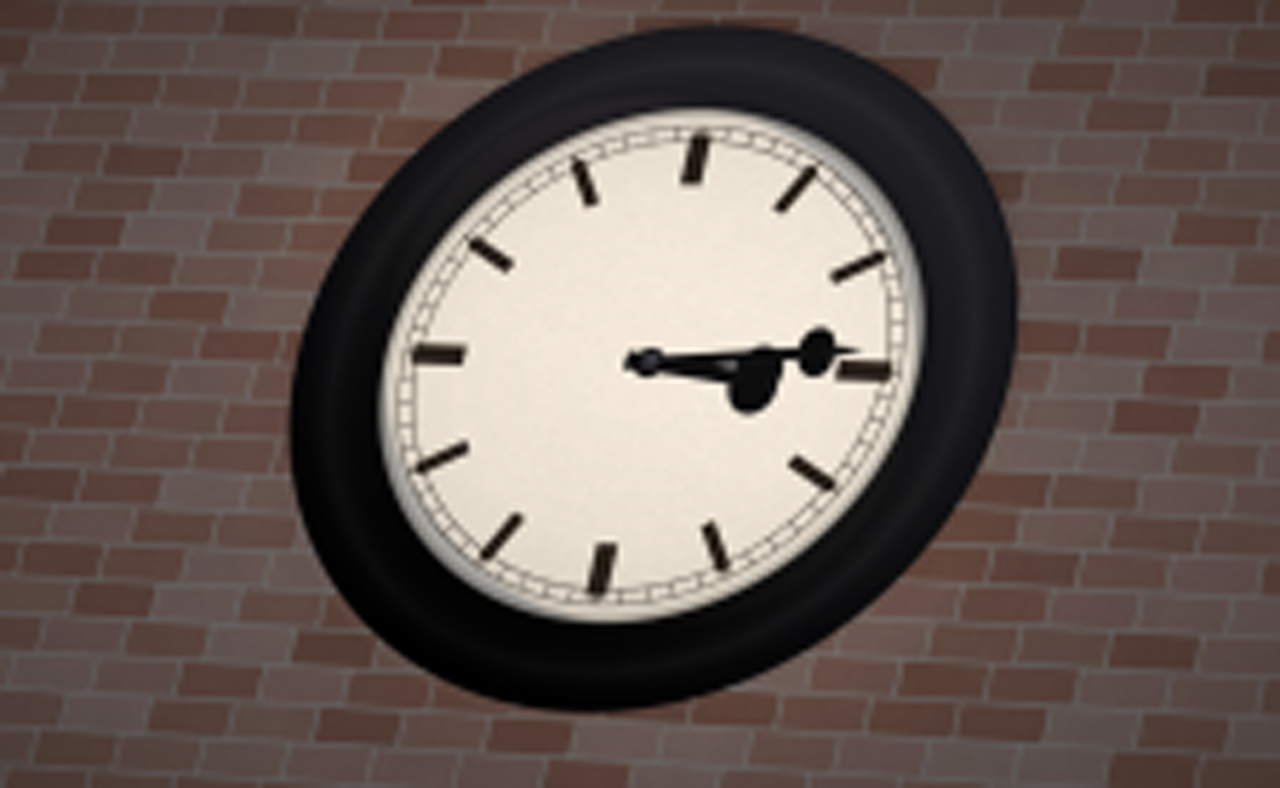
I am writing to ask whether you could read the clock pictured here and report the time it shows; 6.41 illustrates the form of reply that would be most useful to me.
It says 3.14
